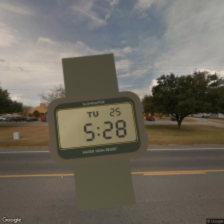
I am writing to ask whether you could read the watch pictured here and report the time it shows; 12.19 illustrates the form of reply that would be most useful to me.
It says 5.28
